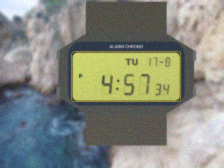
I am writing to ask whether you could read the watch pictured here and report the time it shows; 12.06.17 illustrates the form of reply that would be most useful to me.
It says 4.57.34
